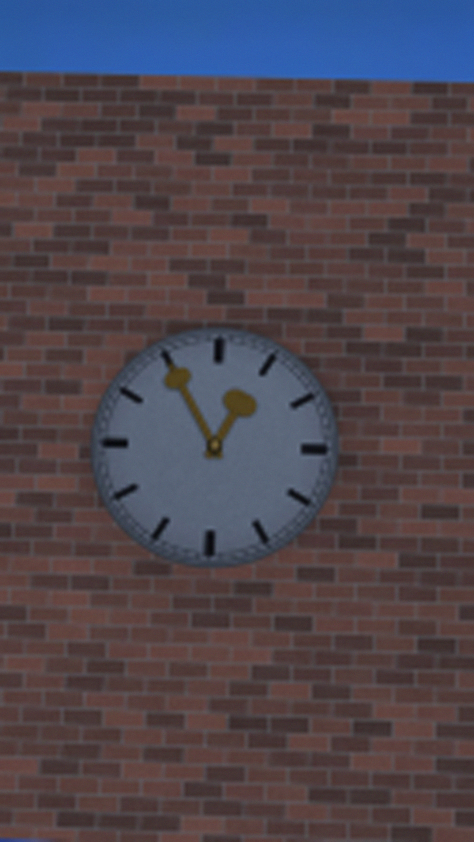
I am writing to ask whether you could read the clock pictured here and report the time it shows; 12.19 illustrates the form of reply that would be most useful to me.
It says 12.55
